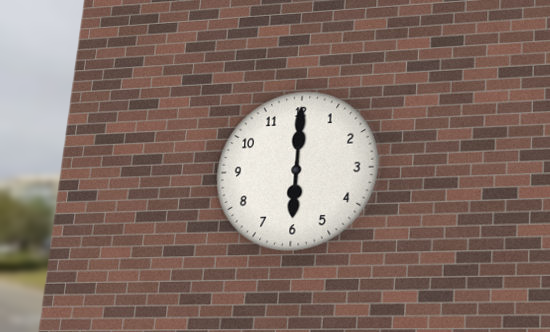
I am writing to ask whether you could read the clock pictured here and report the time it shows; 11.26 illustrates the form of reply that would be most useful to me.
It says 6.00
